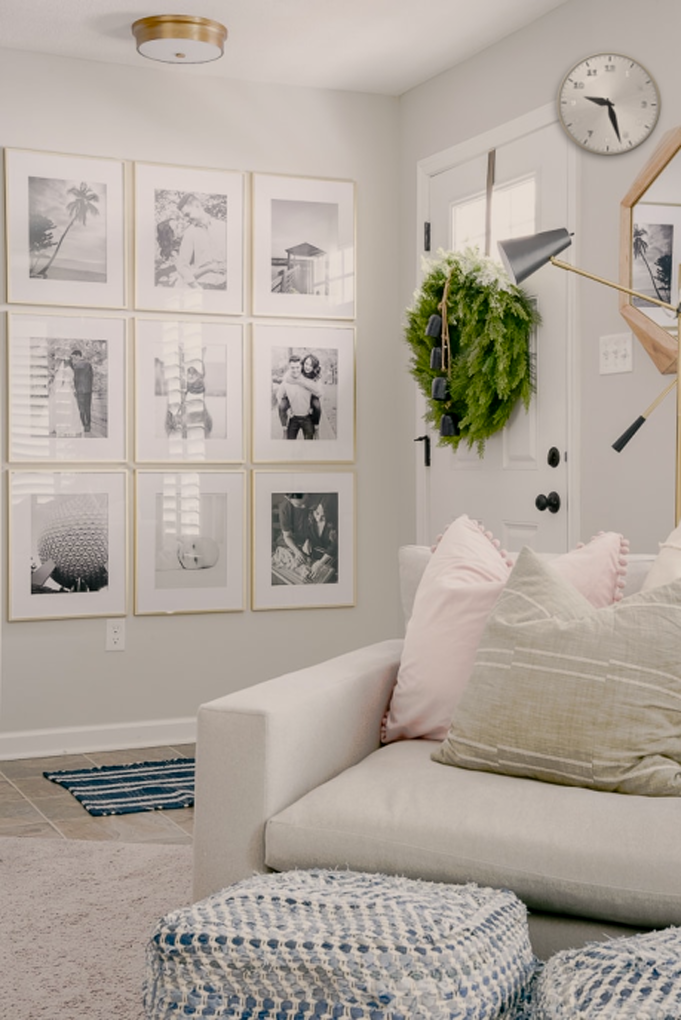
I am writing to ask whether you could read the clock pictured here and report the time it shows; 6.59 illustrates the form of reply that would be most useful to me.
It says 9.27
